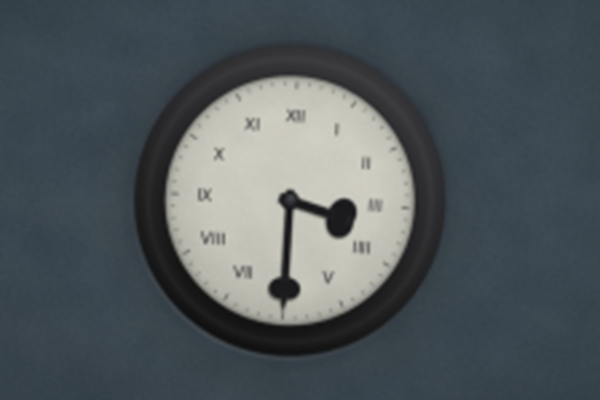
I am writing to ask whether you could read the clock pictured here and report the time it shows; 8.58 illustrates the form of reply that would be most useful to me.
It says 3.30
